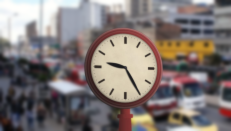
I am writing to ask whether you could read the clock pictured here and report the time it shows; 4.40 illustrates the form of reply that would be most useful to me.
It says 9.25
